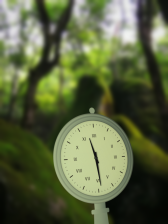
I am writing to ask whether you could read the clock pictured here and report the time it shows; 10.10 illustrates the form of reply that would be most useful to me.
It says 11.29
